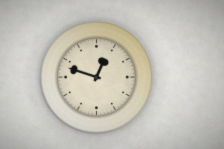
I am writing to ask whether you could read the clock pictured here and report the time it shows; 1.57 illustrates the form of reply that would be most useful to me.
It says 12.48
